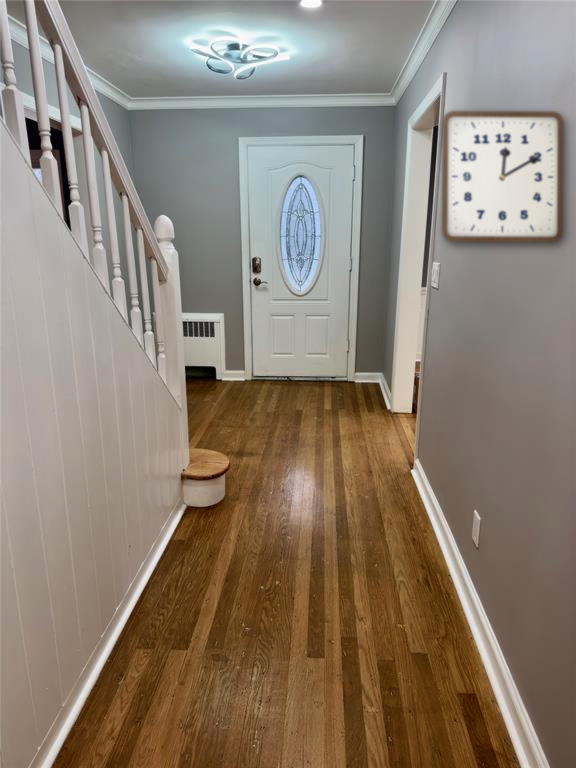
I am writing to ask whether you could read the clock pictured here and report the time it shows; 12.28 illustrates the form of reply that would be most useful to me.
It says 12.10
